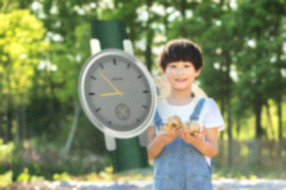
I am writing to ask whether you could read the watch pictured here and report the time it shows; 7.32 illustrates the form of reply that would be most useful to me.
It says 8.53
